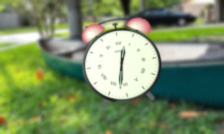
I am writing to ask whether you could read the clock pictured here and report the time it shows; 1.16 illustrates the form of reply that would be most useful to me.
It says 12.32
